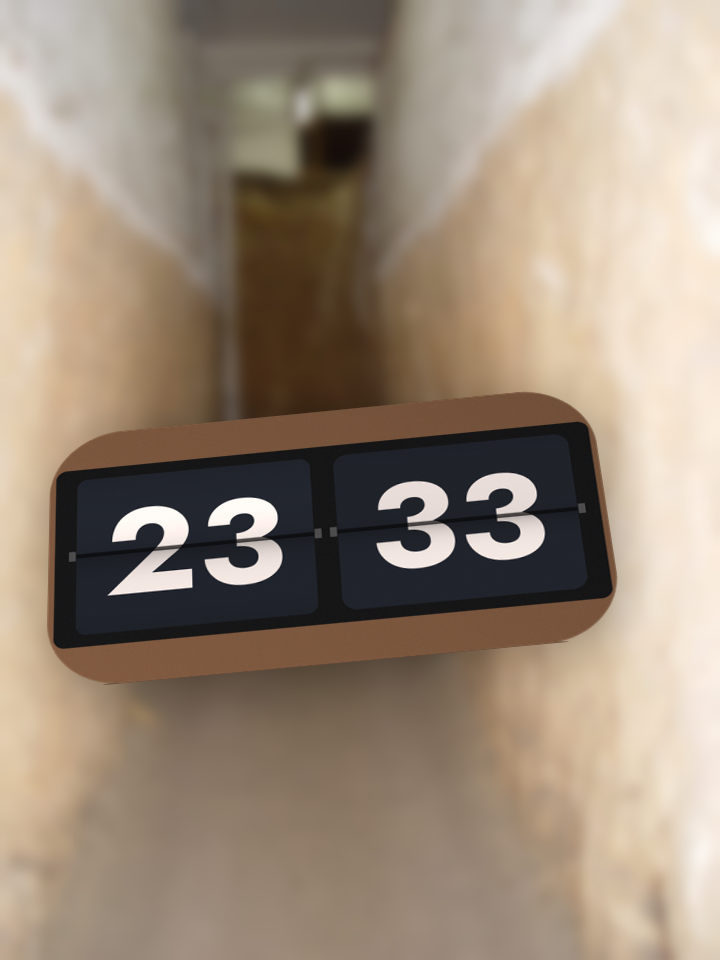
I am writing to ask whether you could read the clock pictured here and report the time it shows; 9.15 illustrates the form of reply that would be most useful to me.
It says 23.33
